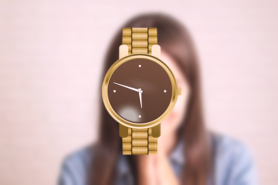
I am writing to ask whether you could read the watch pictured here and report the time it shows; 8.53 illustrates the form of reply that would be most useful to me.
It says 5.48
